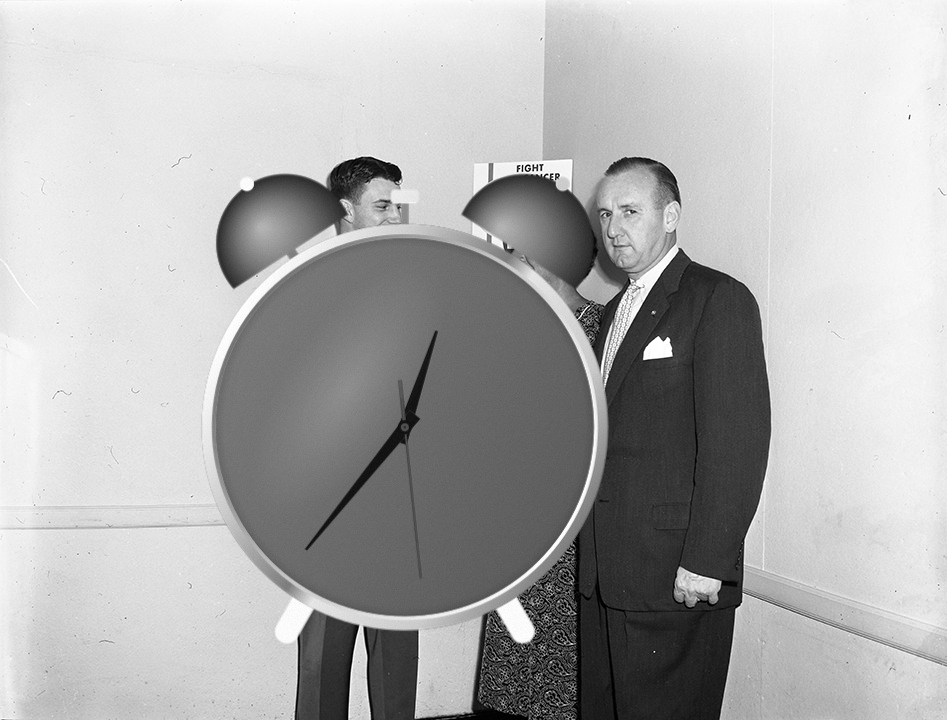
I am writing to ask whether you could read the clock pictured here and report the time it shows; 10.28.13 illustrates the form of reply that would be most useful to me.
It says 12.36.29
